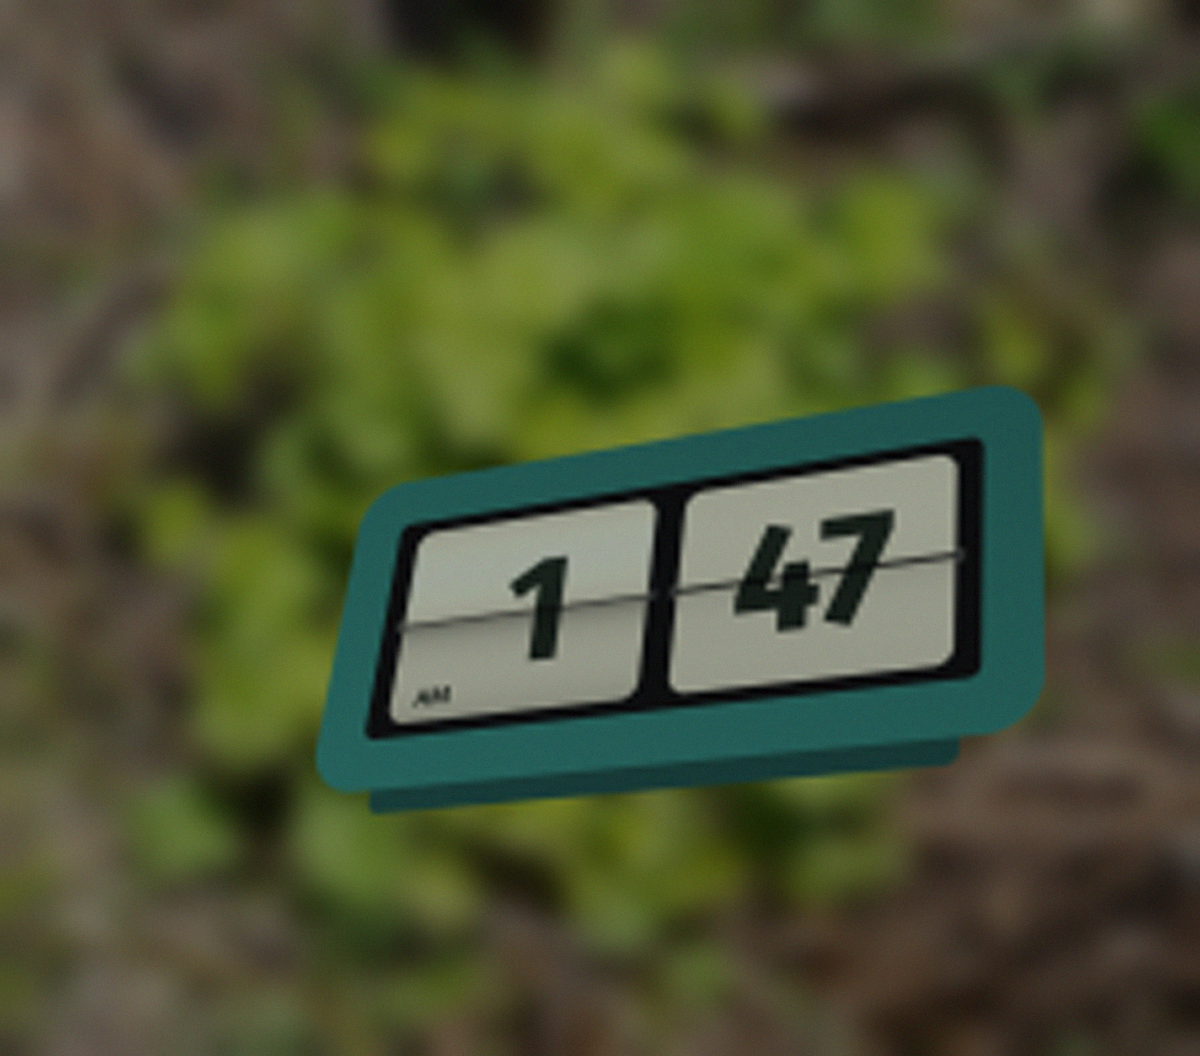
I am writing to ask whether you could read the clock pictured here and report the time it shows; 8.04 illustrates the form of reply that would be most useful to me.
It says 1.47
